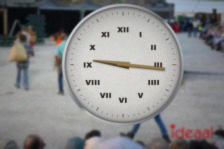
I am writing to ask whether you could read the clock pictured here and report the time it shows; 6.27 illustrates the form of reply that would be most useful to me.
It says 9.16
